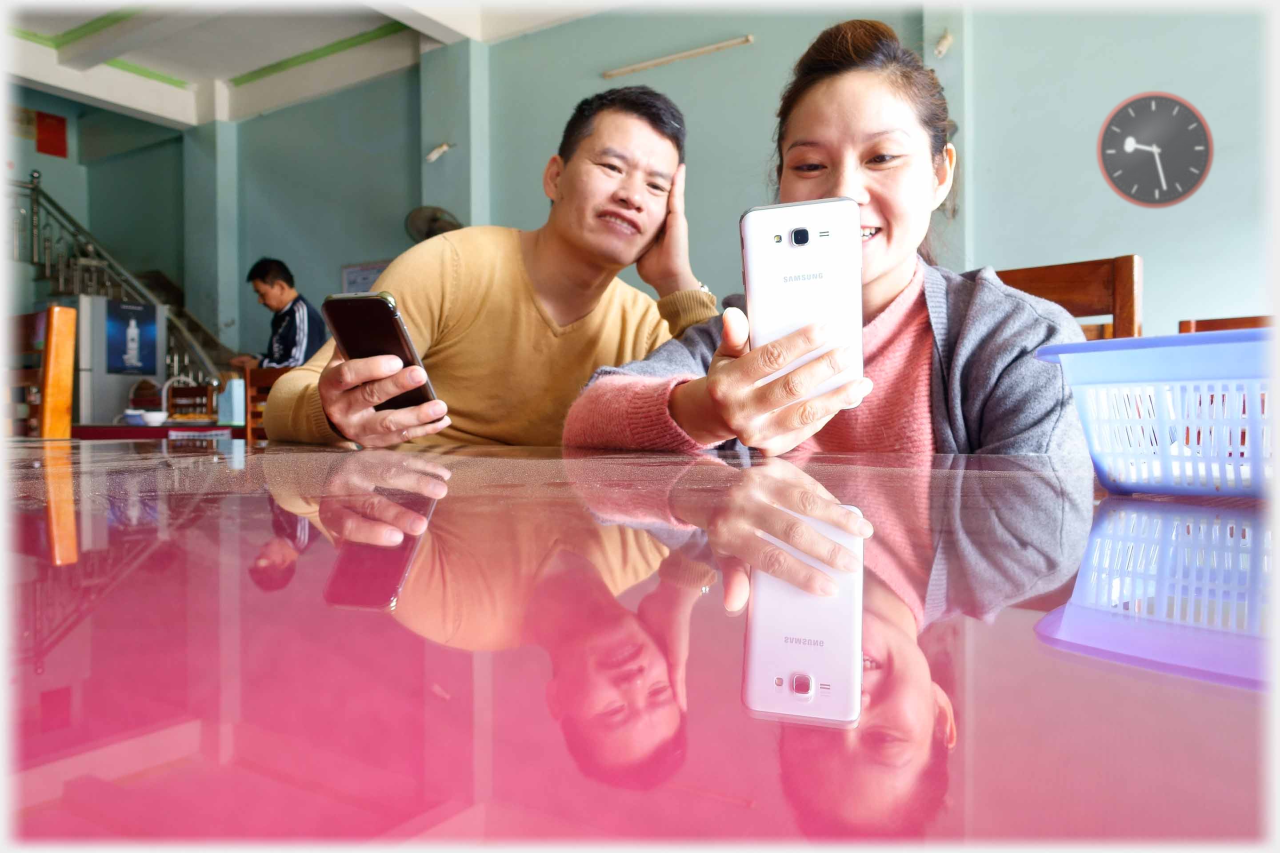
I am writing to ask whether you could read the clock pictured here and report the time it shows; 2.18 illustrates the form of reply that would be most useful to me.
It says 9.28
